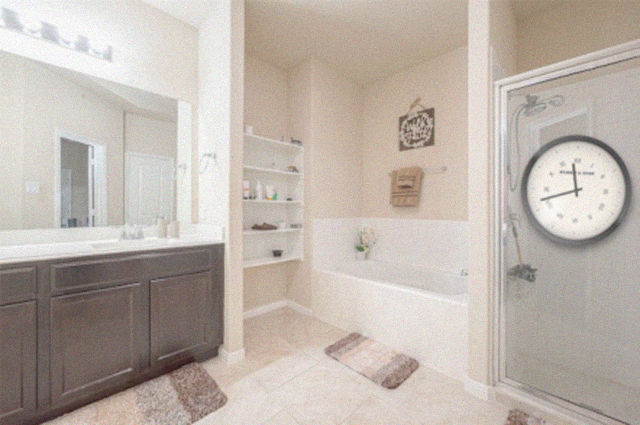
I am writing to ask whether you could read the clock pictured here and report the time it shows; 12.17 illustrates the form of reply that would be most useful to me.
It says 11.42
